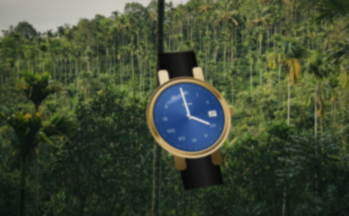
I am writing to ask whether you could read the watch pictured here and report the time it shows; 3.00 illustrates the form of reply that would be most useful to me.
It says 3.59
